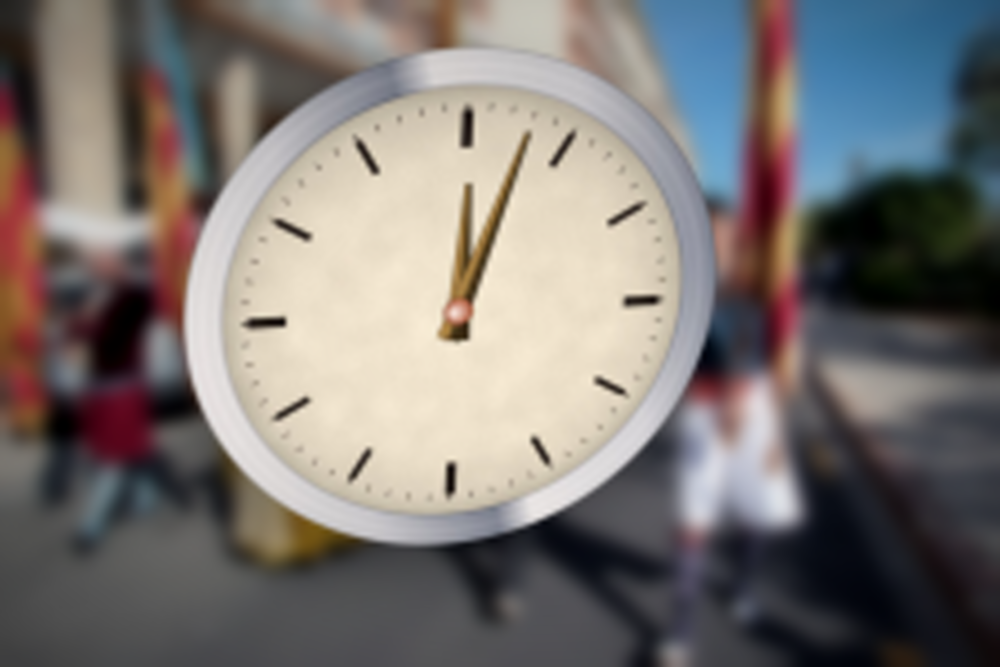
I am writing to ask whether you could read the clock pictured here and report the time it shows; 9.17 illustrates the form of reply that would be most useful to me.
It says 12.03
